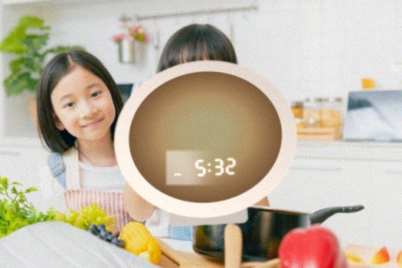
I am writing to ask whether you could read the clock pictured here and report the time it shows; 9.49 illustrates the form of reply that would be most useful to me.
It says 5.32
